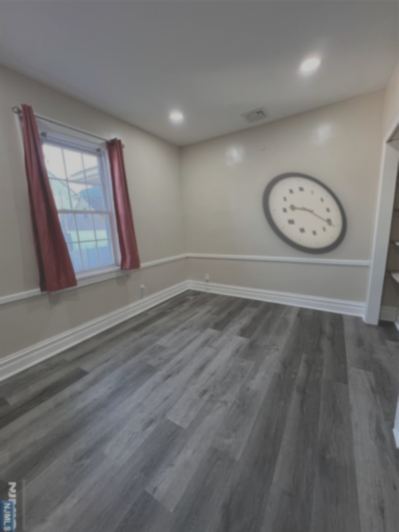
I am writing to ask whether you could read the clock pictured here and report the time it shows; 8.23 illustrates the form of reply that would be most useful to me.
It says 9.21
